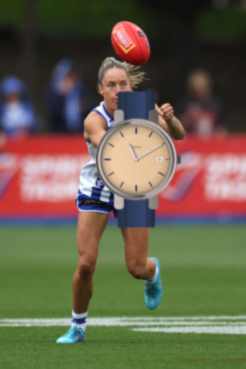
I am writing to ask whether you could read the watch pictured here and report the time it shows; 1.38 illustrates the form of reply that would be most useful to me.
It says 11.10
